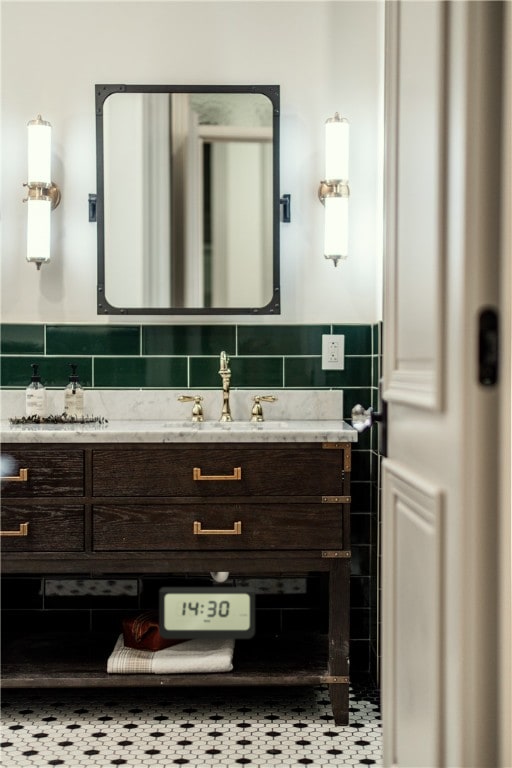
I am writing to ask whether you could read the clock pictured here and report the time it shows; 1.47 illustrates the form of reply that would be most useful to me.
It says 14.30
